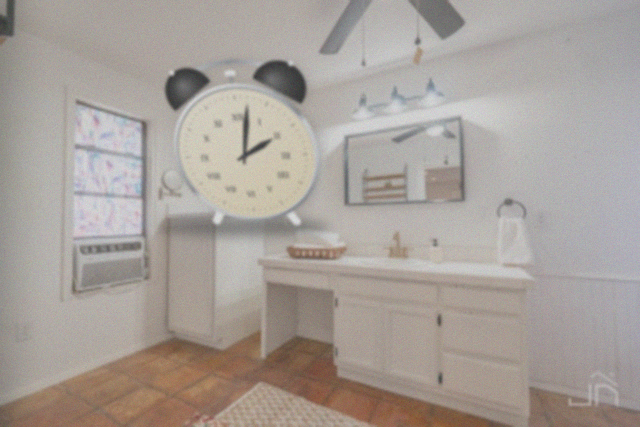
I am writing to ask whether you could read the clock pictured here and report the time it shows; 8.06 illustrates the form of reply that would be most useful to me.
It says 2.02
